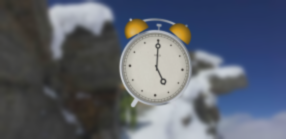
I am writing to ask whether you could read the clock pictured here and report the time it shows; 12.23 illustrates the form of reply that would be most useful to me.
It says 5.00
